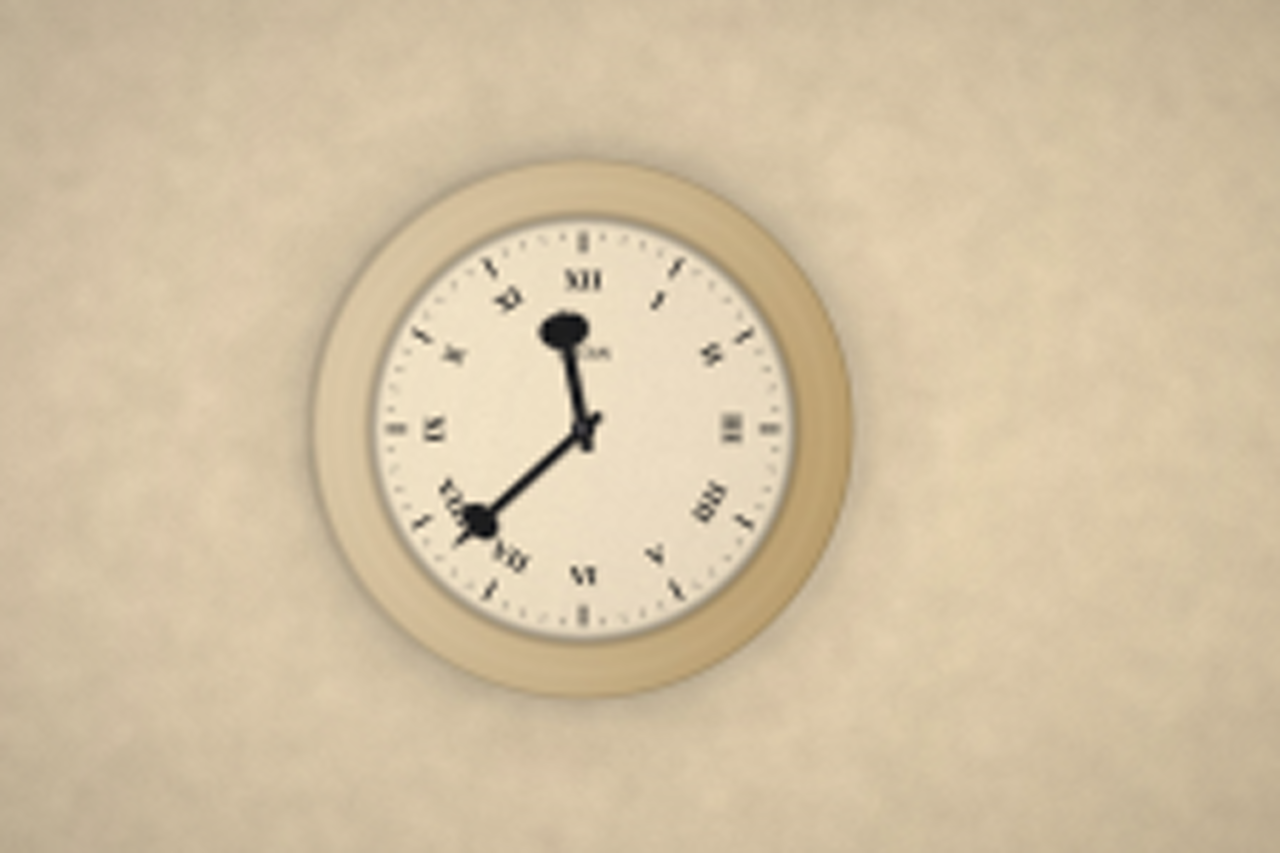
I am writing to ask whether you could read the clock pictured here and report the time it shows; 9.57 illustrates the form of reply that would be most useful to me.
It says 11.38
